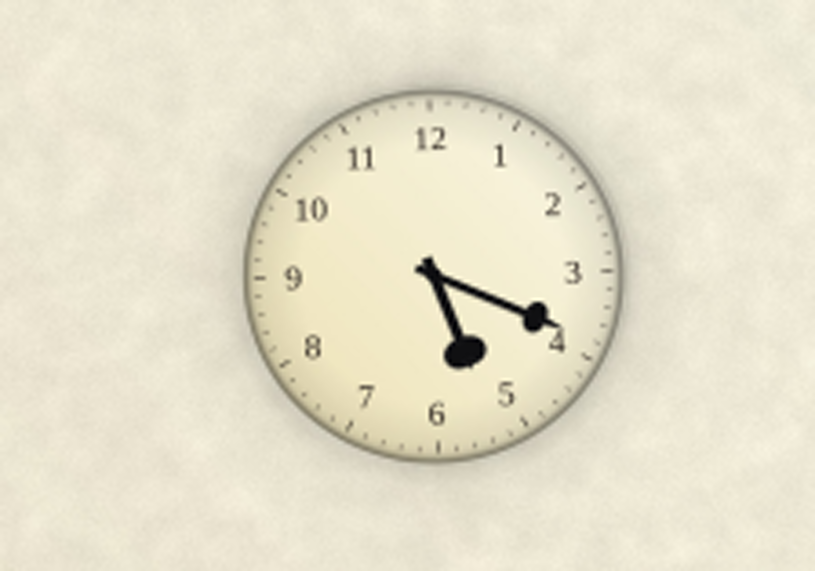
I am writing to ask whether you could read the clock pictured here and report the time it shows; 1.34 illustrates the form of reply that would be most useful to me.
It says 5.19
